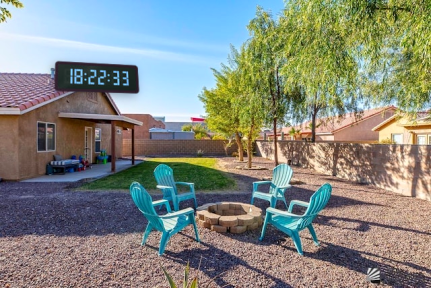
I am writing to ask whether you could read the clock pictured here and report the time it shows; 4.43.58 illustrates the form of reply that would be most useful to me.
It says 18.22.33
